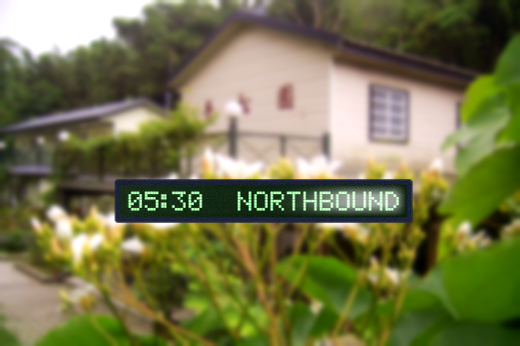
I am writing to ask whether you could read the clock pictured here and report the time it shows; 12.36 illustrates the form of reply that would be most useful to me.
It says 5.30
